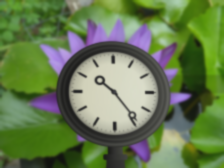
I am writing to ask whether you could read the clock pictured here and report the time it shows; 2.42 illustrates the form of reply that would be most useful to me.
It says 10.24
